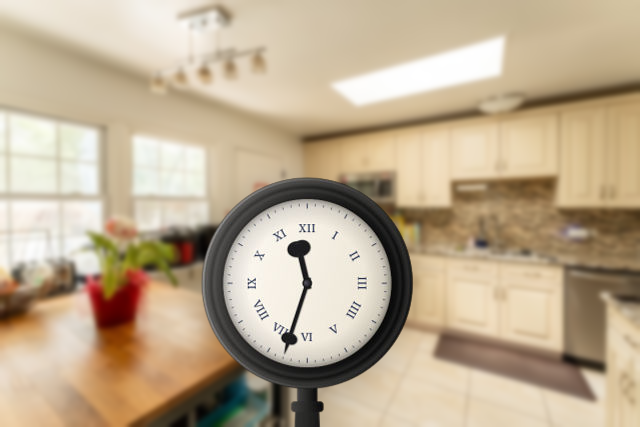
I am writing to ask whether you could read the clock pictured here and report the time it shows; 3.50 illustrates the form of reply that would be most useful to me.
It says 11.33
